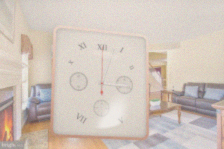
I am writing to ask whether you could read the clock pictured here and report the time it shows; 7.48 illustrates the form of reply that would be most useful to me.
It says 3.03
